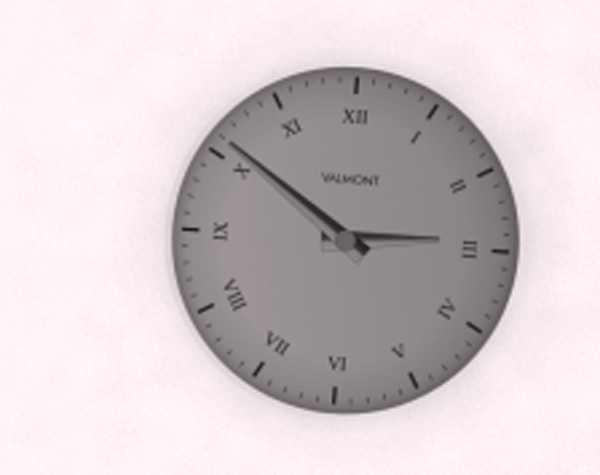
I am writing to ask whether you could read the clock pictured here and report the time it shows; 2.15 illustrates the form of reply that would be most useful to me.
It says 2.51
